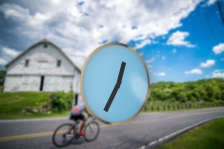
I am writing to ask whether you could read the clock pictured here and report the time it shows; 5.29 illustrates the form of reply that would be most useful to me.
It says 12.35
